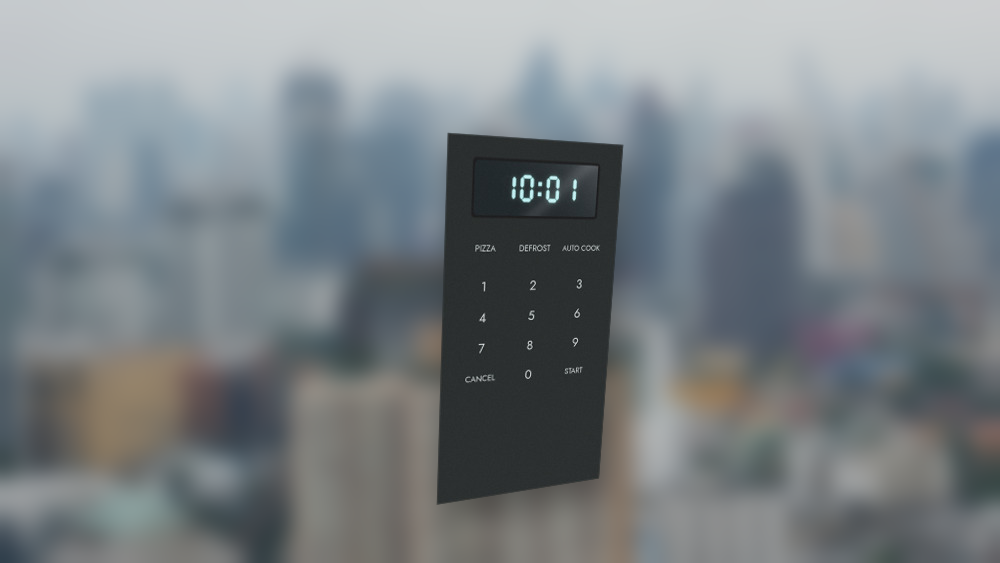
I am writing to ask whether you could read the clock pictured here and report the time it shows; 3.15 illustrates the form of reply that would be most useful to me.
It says 10.01
